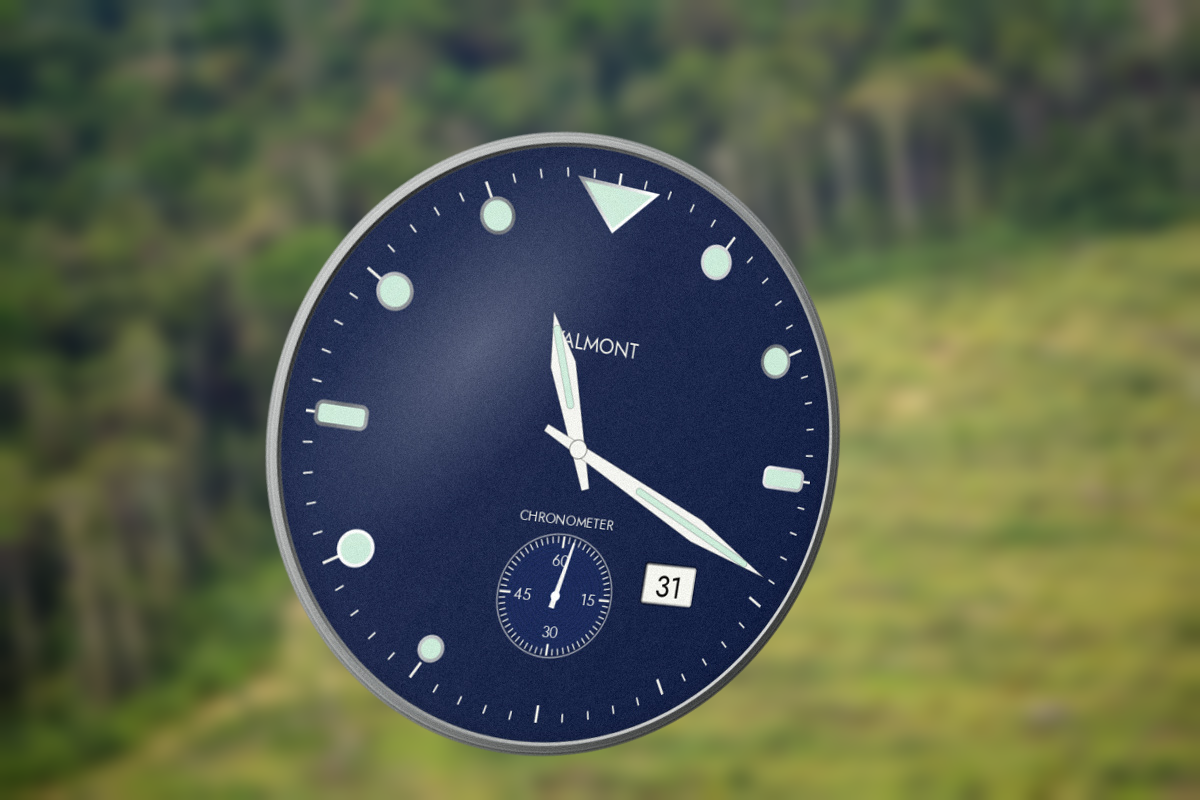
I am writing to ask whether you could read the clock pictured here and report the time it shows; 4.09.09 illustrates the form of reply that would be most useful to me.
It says 11.19.02
